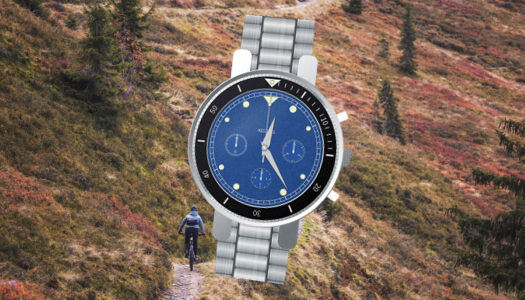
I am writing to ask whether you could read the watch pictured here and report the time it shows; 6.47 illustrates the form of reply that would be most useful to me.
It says 12.24
